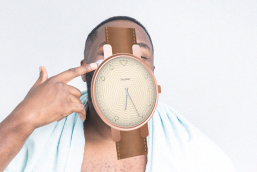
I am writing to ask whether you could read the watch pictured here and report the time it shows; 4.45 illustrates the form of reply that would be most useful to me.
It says 6.26
